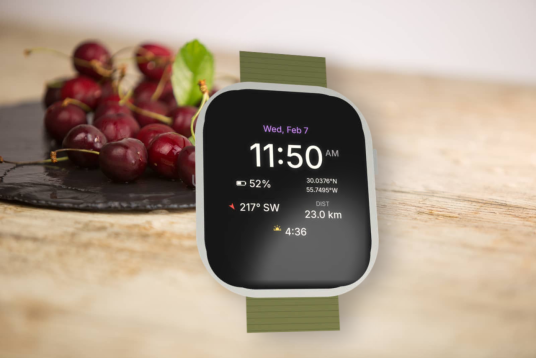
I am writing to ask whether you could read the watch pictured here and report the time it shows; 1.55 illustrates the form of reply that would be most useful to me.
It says 11.50
